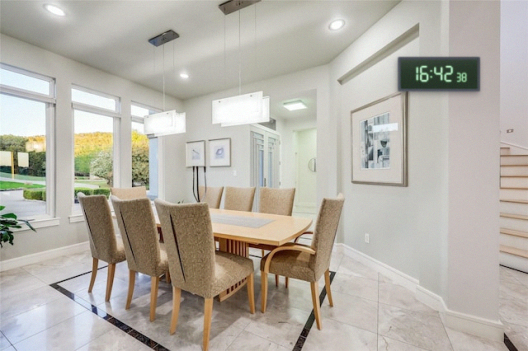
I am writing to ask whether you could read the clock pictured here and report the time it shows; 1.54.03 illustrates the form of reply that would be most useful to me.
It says 16.42.38
